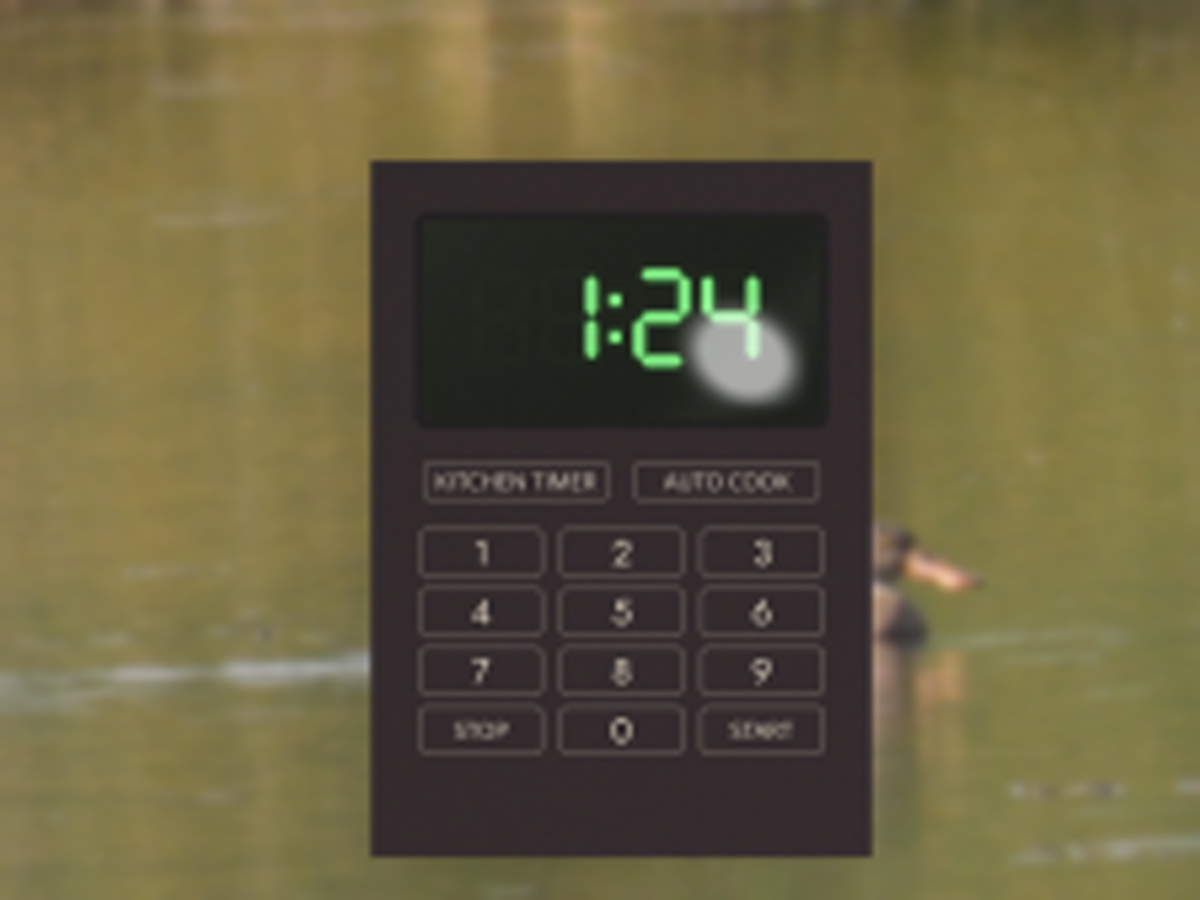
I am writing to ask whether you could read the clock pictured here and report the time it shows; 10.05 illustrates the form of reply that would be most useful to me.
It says 1.24
